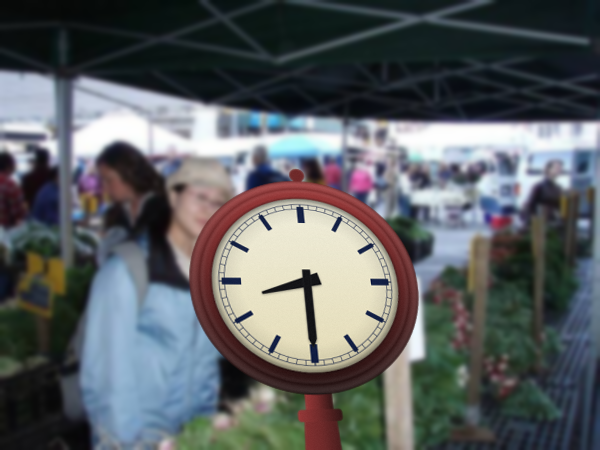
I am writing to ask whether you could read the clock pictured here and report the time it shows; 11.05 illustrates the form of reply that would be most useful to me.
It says 8.30
